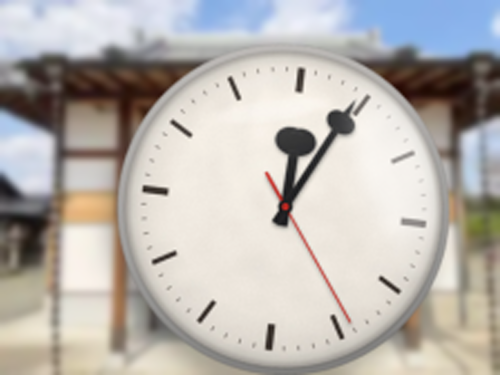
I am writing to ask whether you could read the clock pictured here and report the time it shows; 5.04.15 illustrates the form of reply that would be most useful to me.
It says 12.04.24
